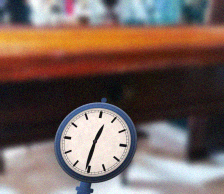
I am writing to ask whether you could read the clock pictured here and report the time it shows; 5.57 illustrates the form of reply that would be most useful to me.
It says 12.31
